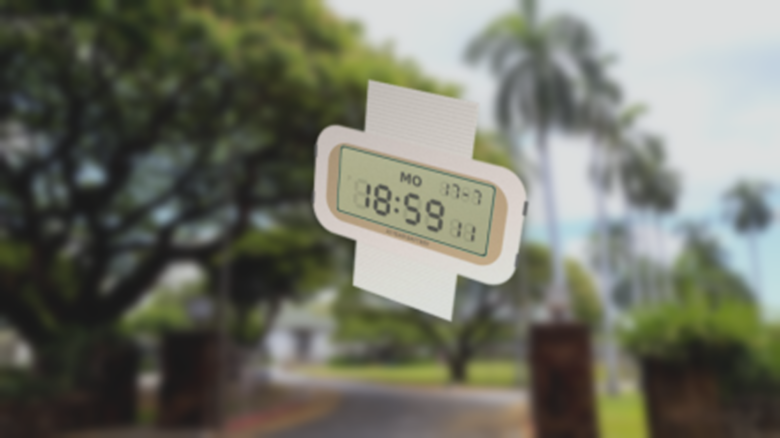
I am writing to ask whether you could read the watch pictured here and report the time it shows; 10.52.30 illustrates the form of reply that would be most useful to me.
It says 18.59.11
